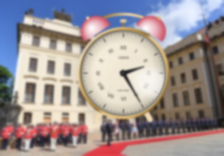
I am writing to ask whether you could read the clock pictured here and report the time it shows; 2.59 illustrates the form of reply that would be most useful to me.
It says 2.25
